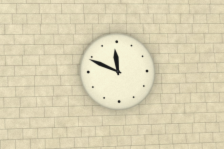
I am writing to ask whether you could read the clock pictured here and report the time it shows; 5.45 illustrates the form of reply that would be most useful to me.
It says 11.49
